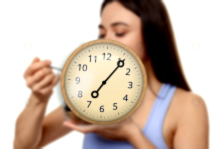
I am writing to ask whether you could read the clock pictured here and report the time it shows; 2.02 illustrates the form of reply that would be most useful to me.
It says 7.06
